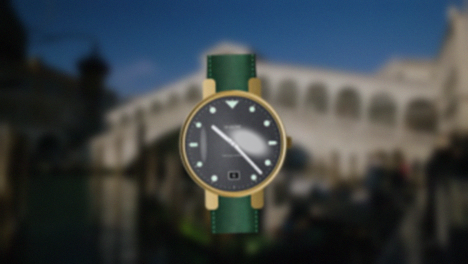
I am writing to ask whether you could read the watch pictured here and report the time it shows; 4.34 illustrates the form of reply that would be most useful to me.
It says 10.23
